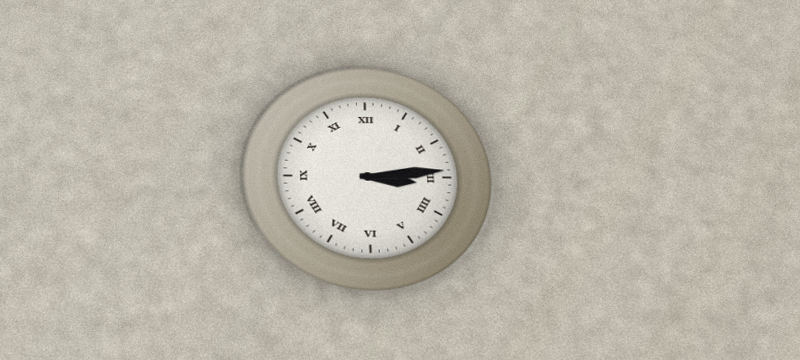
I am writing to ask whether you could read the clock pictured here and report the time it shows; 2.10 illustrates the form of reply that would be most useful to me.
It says 3.14
